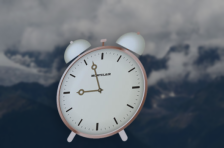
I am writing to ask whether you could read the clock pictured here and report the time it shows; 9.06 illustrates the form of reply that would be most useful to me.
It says 8.57
